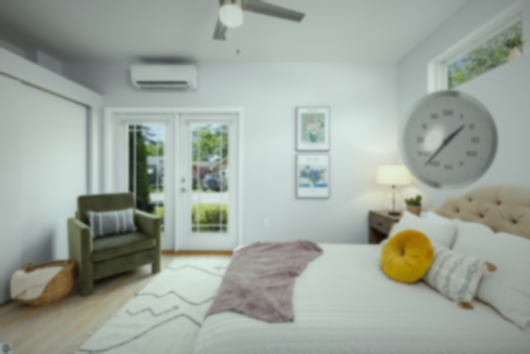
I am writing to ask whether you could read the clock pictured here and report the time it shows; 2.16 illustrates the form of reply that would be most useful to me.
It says 1.37
